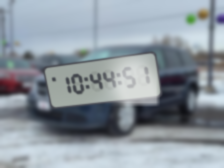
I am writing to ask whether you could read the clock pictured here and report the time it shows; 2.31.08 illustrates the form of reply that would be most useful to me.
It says 10.44.51
